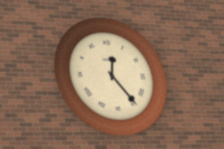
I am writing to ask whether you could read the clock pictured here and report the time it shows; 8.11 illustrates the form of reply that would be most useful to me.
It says 12.24
